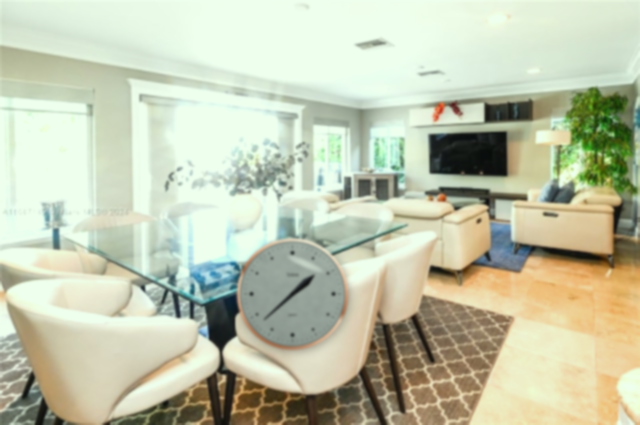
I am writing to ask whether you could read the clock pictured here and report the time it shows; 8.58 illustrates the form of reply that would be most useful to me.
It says 1.38
